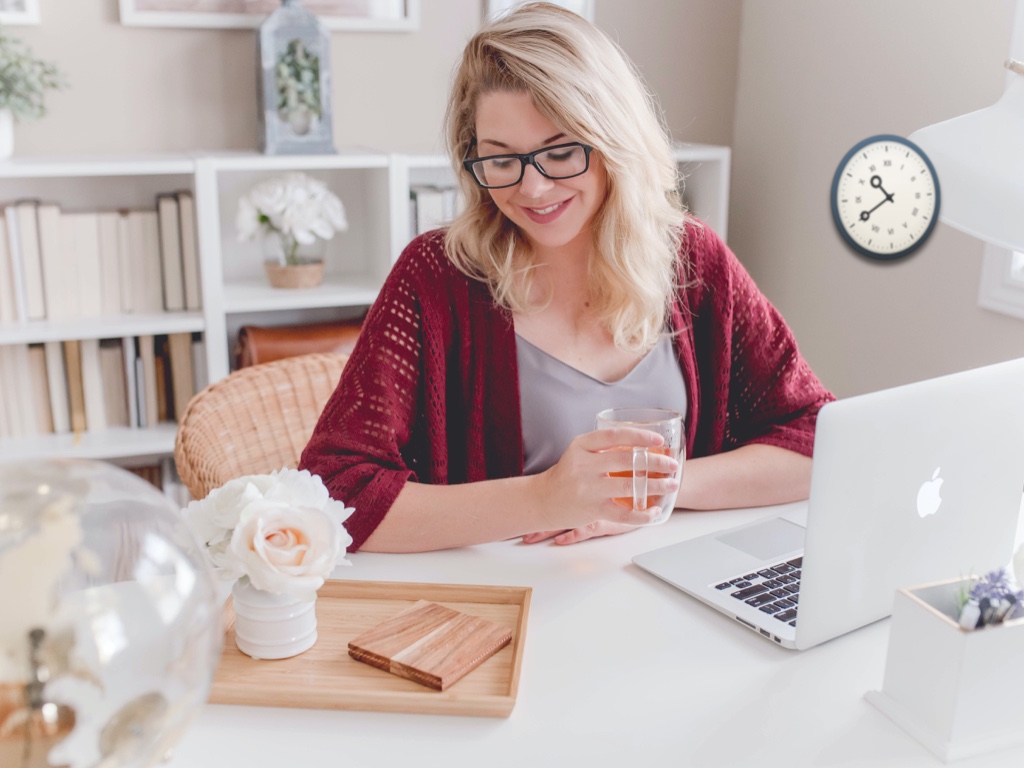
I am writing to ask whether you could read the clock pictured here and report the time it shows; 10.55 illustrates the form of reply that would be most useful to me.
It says 10.40
